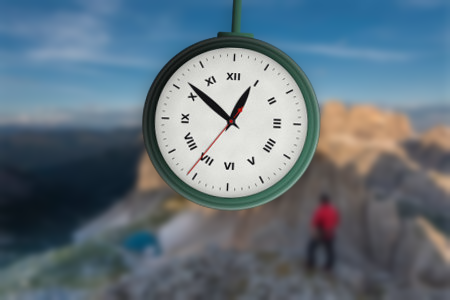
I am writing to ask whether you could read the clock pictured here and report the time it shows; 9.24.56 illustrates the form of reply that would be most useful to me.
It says 12.51.36
